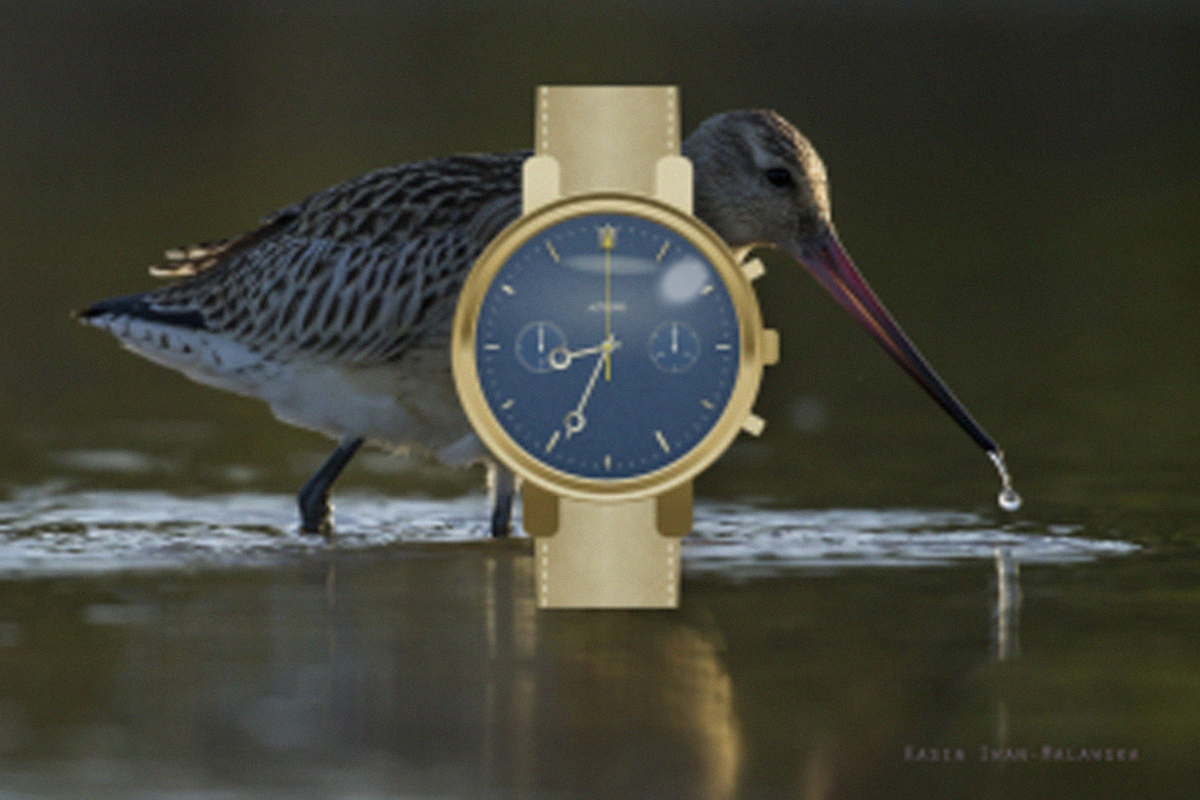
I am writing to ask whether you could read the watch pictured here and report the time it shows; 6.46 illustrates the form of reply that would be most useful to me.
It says 8.34
